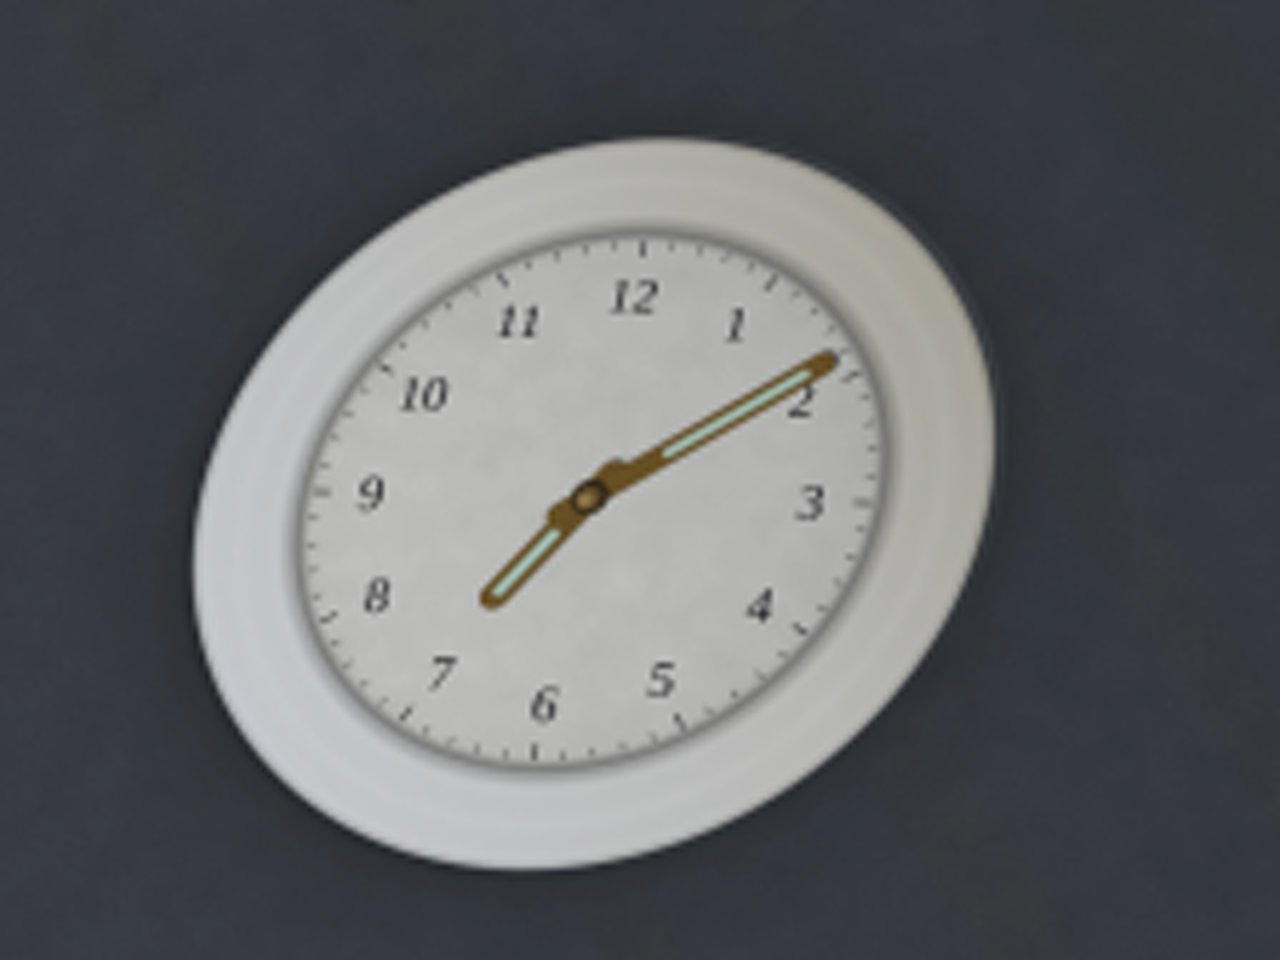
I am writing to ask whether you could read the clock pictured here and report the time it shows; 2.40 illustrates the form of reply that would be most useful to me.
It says 7.09
